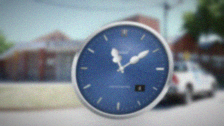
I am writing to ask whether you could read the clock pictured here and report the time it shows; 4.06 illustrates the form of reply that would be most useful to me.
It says 11.09
